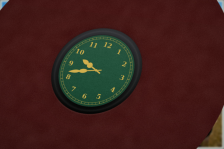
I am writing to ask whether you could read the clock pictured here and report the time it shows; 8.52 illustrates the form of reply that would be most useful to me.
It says 9.42
